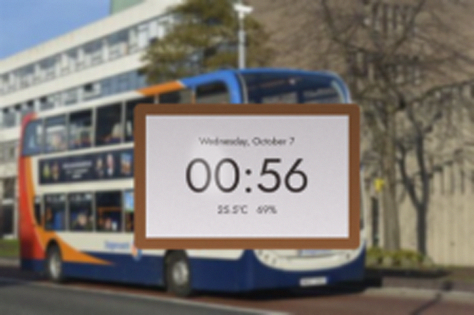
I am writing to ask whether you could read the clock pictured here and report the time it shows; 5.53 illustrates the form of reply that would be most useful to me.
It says 0.56
